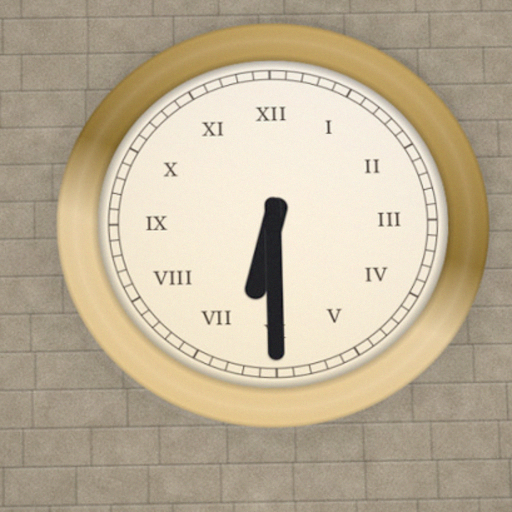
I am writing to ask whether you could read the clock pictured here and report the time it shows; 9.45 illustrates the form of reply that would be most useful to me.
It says 6.30
